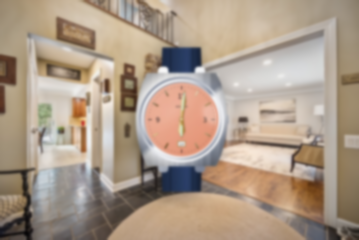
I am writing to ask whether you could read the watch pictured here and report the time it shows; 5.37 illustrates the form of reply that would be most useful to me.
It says 6.01
